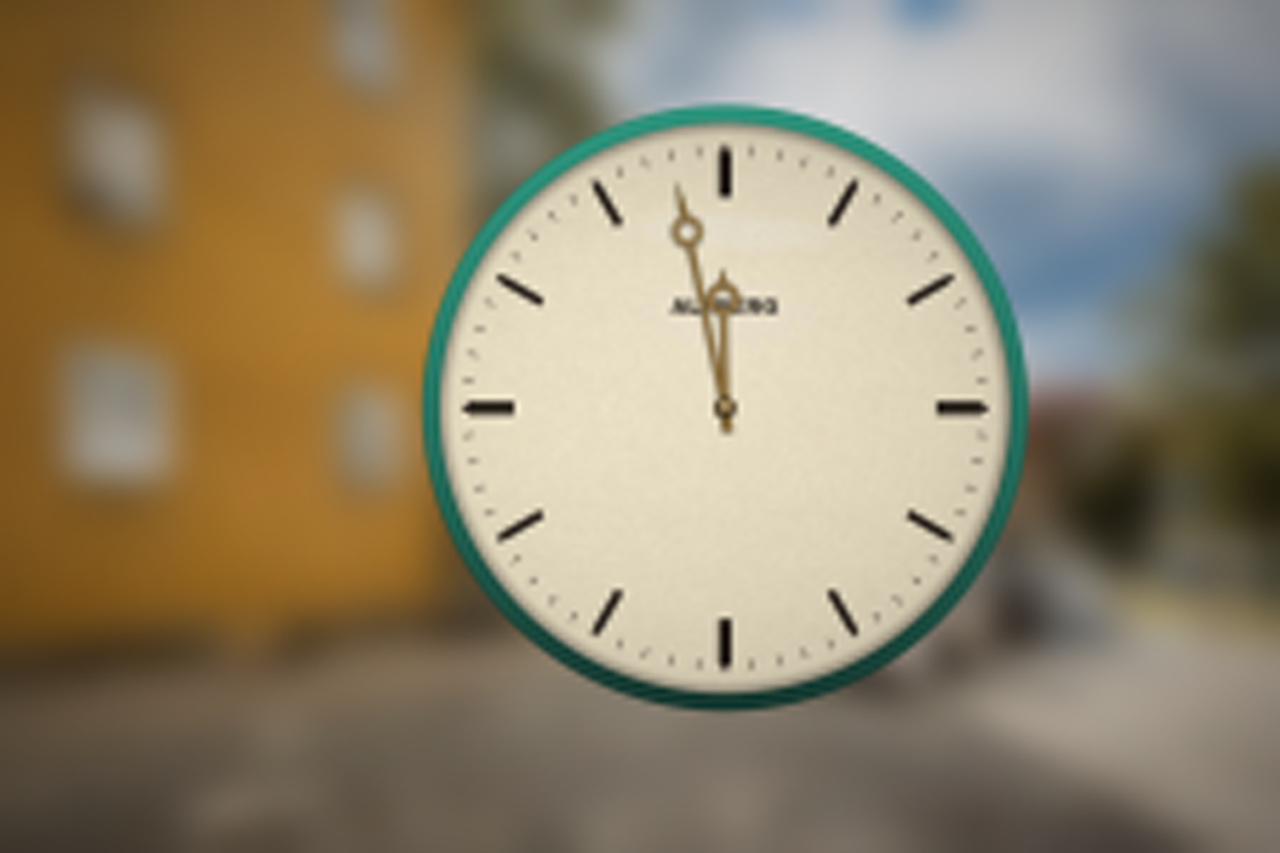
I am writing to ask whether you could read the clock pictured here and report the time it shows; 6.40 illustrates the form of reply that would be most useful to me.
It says 11.58
